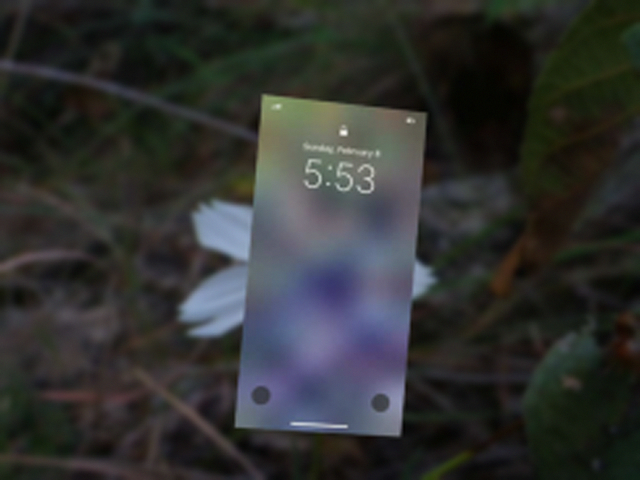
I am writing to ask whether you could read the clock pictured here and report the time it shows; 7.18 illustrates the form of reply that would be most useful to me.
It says 5.53
